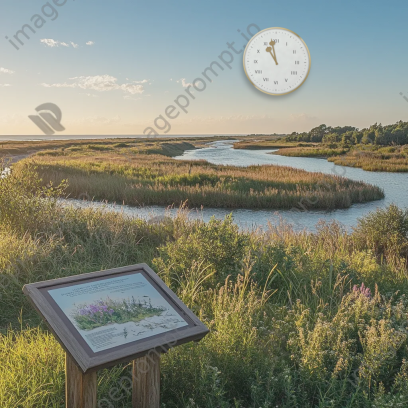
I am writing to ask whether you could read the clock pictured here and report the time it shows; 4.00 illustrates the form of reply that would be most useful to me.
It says 10.58
